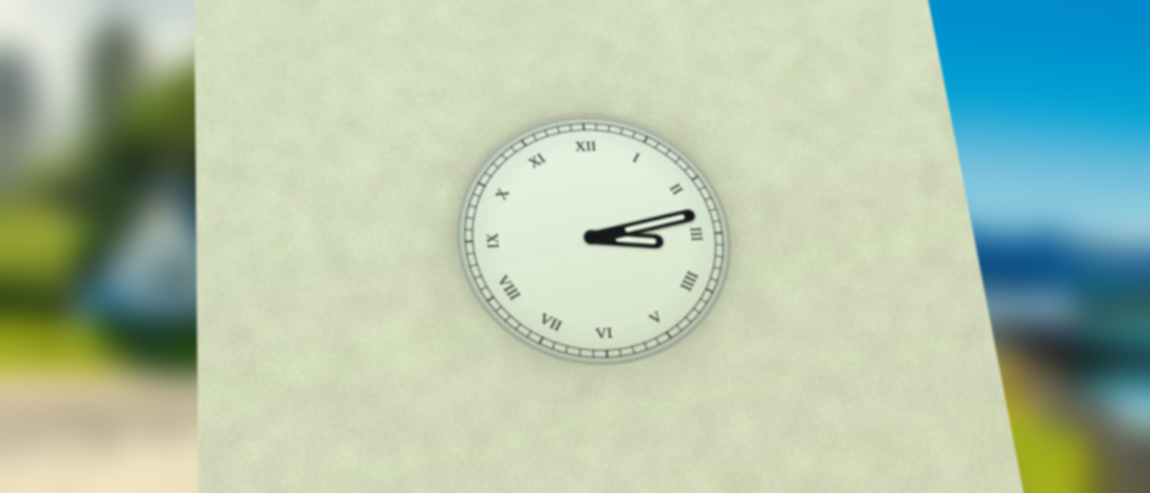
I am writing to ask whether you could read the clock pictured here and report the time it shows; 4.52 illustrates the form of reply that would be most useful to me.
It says 3.13
